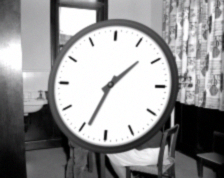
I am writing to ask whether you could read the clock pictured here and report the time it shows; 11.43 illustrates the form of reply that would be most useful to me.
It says 1.34
